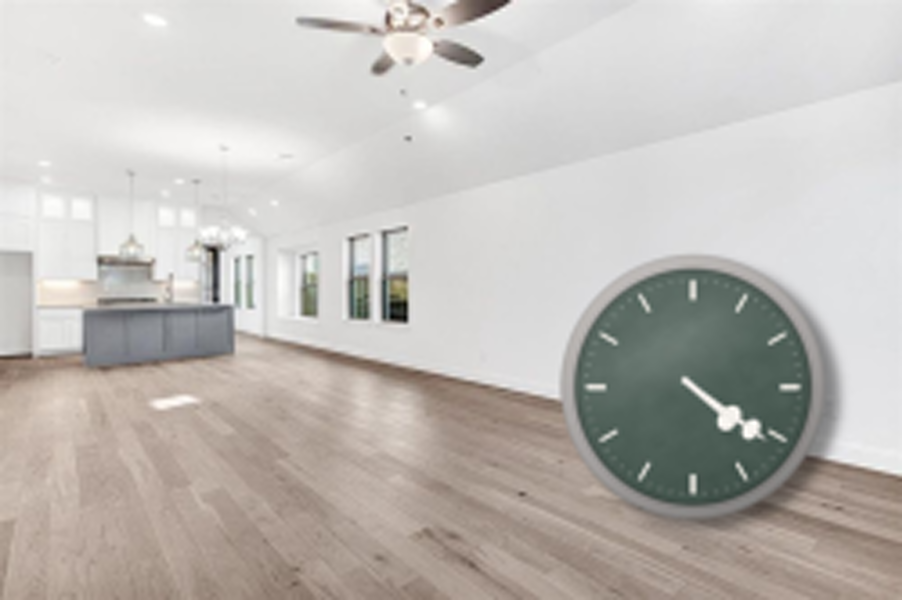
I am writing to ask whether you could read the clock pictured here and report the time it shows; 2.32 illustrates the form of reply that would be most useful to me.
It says 4.21
